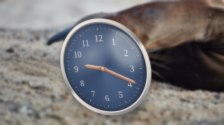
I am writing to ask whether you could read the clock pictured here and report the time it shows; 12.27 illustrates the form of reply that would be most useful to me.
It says 9.19
